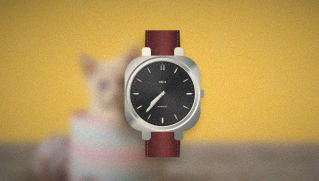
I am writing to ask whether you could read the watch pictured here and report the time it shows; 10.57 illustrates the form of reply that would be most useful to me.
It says 7.37
